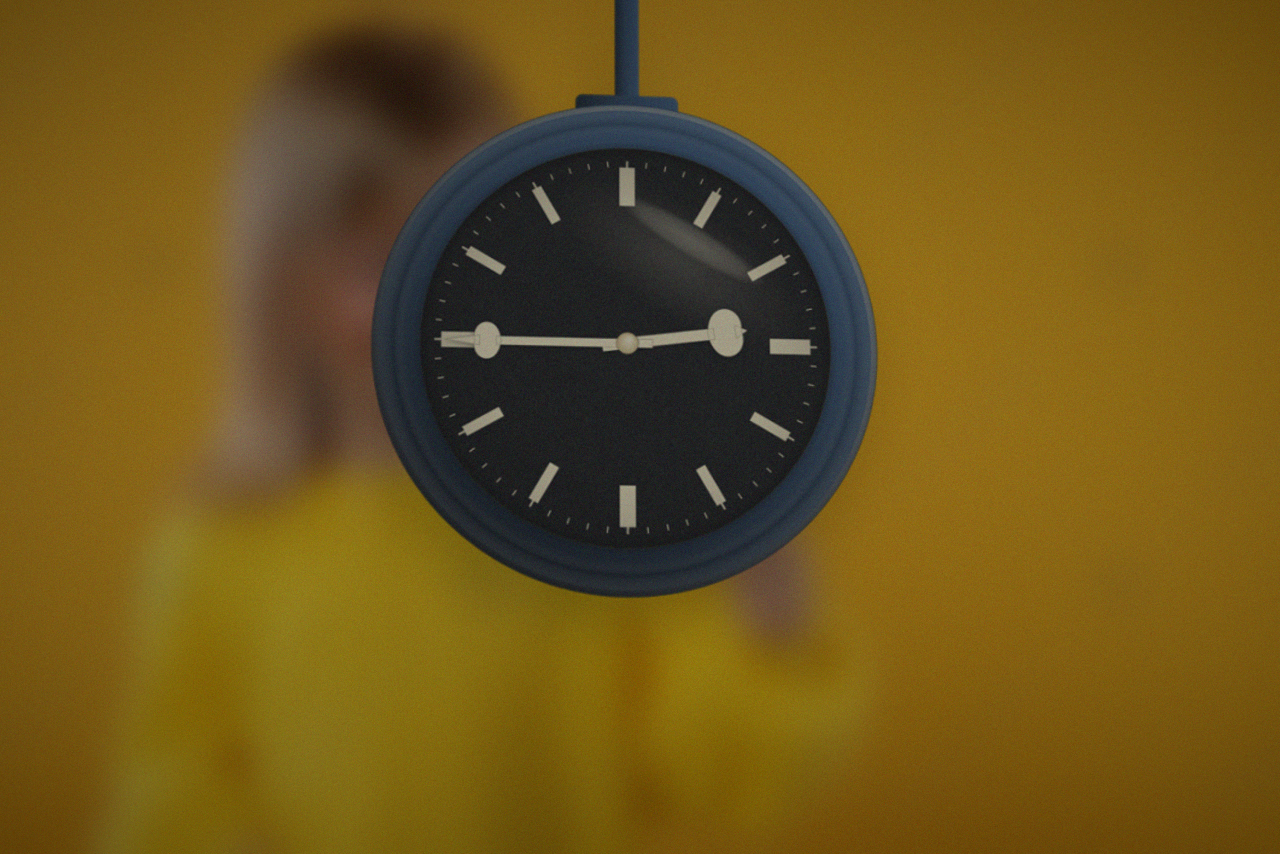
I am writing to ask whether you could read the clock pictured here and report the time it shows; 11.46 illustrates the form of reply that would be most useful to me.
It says 2.45
